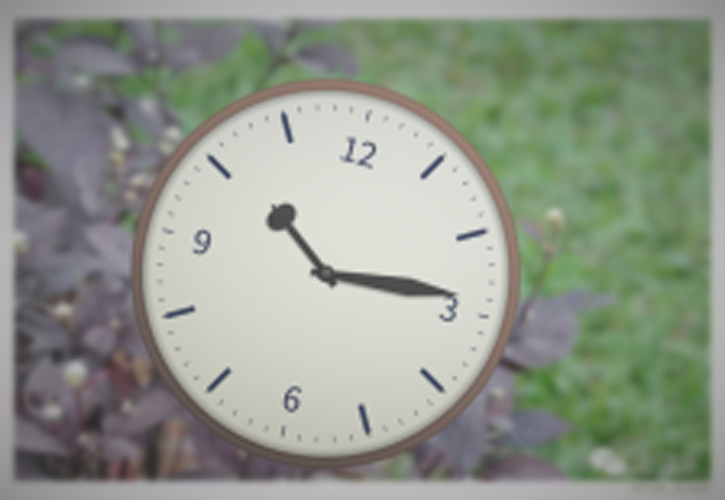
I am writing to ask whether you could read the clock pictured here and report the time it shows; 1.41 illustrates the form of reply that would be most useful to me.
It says 10.14
